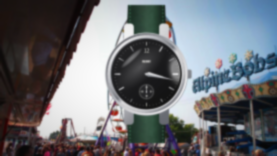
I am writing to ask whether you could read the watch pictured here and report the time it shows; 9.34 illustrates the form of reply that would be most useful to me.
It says 3.17
